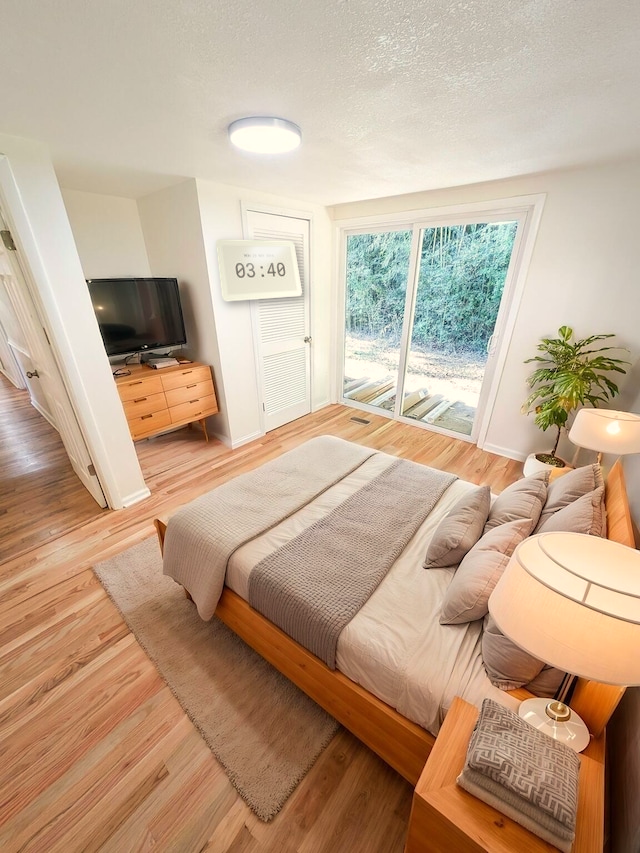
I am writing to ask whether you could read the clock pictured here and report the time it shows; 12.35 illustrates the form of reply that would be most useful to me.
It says 3.40
